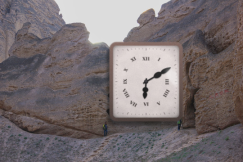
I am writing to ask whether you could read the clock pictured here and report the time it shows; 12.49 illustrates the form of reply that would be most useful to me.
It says 6.10
